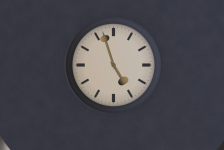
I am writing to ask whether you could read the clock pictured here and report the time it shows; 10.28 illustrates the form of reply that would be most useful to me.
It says 4.57
